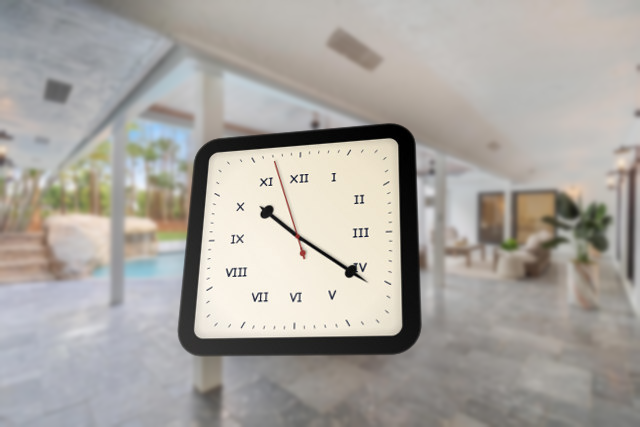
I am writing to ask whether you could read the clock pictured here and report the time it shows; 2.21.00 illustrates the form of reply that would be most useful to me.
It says 10.20.57
